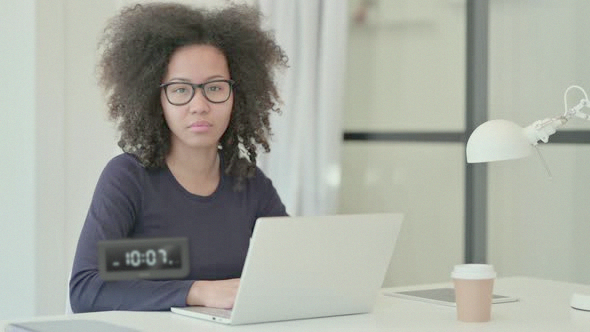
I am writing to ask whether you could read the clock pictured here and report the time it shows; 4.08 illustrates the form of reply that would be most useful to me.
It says 10.07
